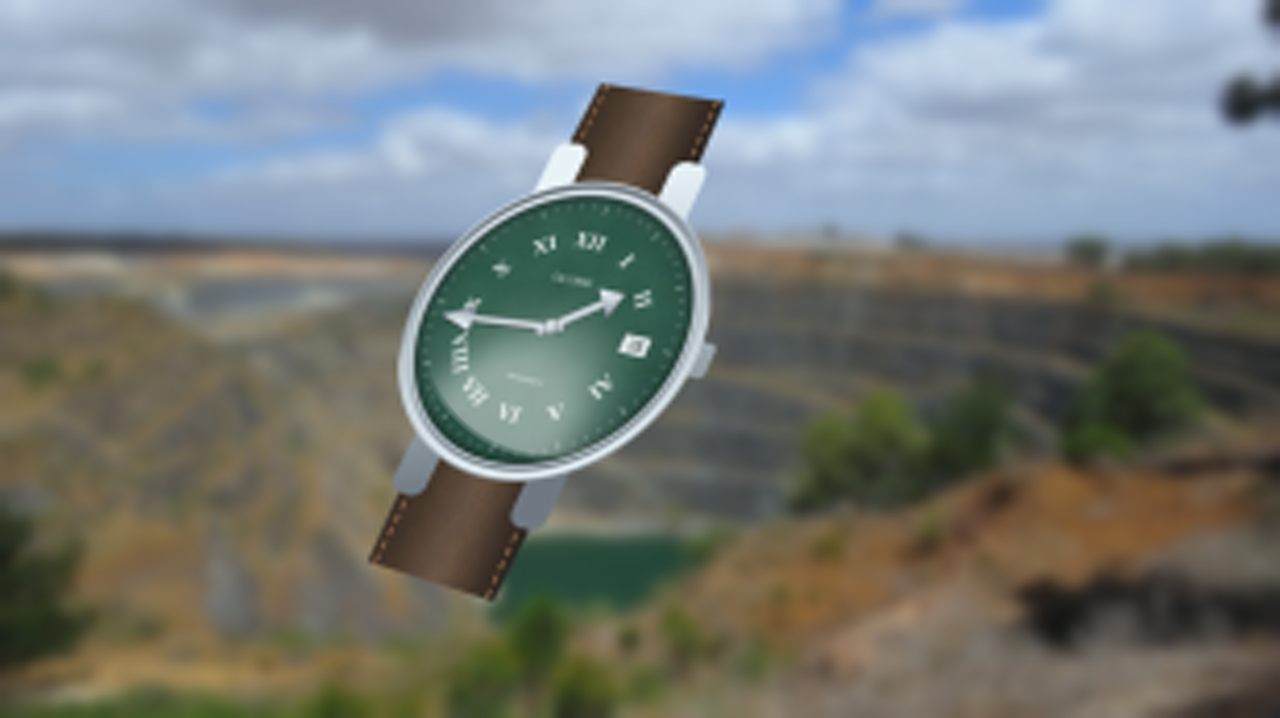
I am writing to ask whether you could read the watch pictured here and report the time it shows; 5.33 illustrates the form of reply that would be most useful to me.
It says 1.44
